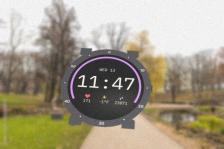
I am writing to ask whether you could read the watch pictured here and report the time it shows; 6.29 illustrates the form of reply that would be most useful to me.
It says 11.47
